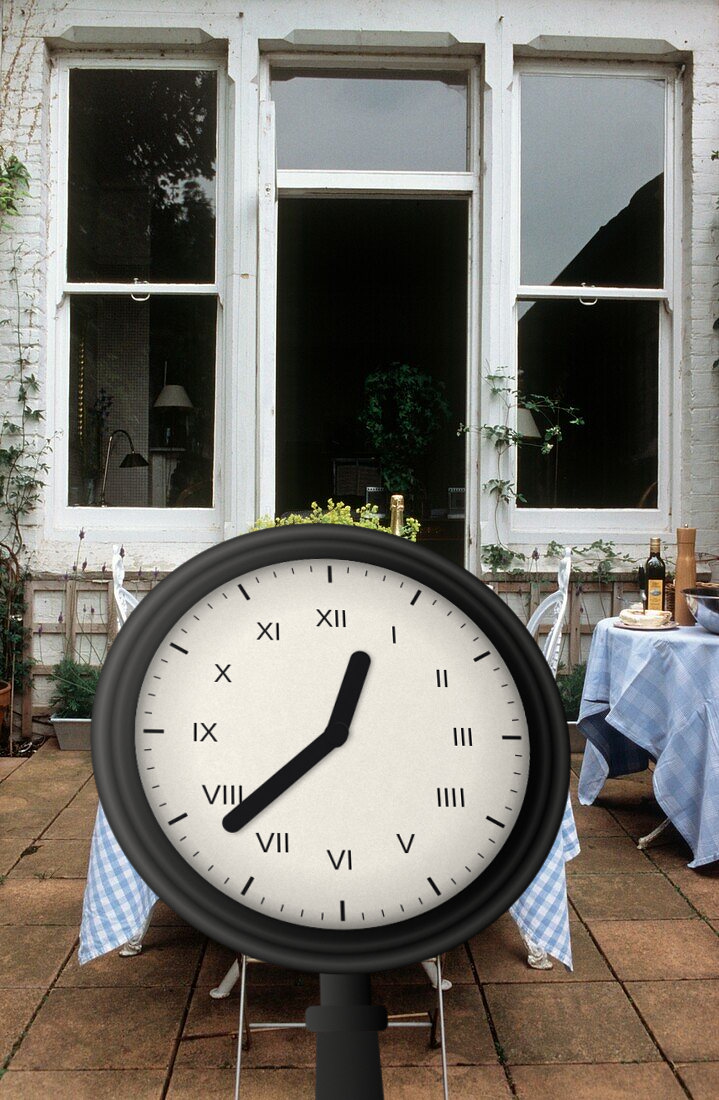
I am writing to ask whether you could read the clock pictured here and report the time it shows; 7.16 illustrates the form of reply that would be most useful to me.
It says 12.38
